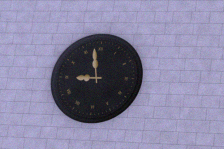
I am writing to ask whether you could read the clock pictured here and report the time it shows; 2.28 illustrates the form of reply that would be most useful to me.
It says 8.58
